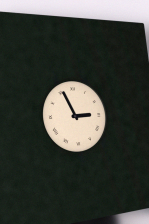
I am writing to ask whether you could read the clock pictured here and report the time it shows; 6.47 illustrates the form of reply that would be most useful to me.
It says 2.56
